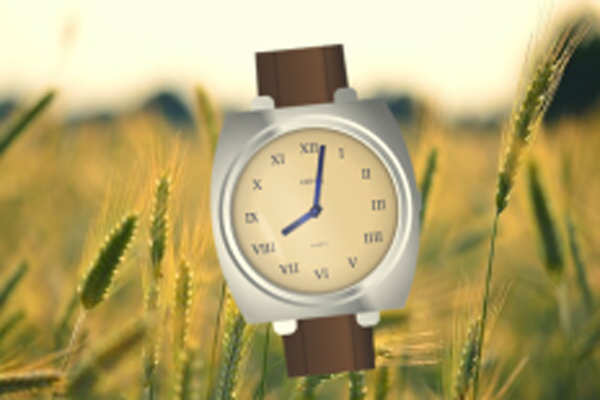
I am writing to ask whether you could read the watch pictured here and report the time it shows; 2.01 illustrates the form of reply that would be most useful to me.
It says 8.02
